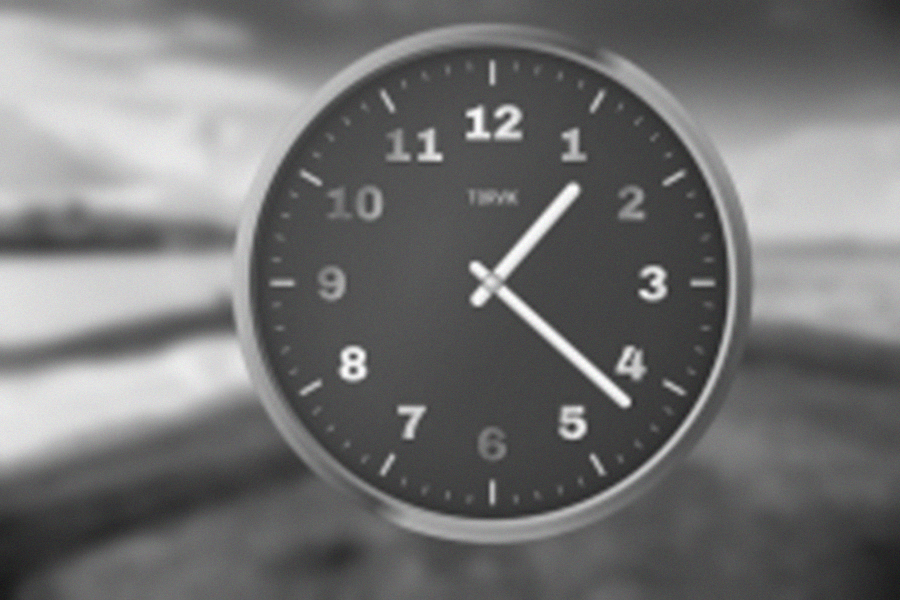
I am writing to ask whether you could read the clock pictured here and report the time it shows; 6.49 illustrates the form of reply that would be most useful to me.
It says 1.22
